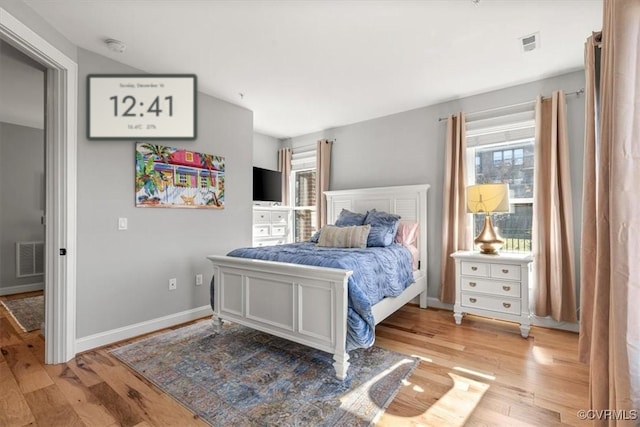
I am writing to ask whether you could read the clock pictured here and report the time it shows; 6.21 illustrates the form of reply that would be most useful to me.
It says 12.41
